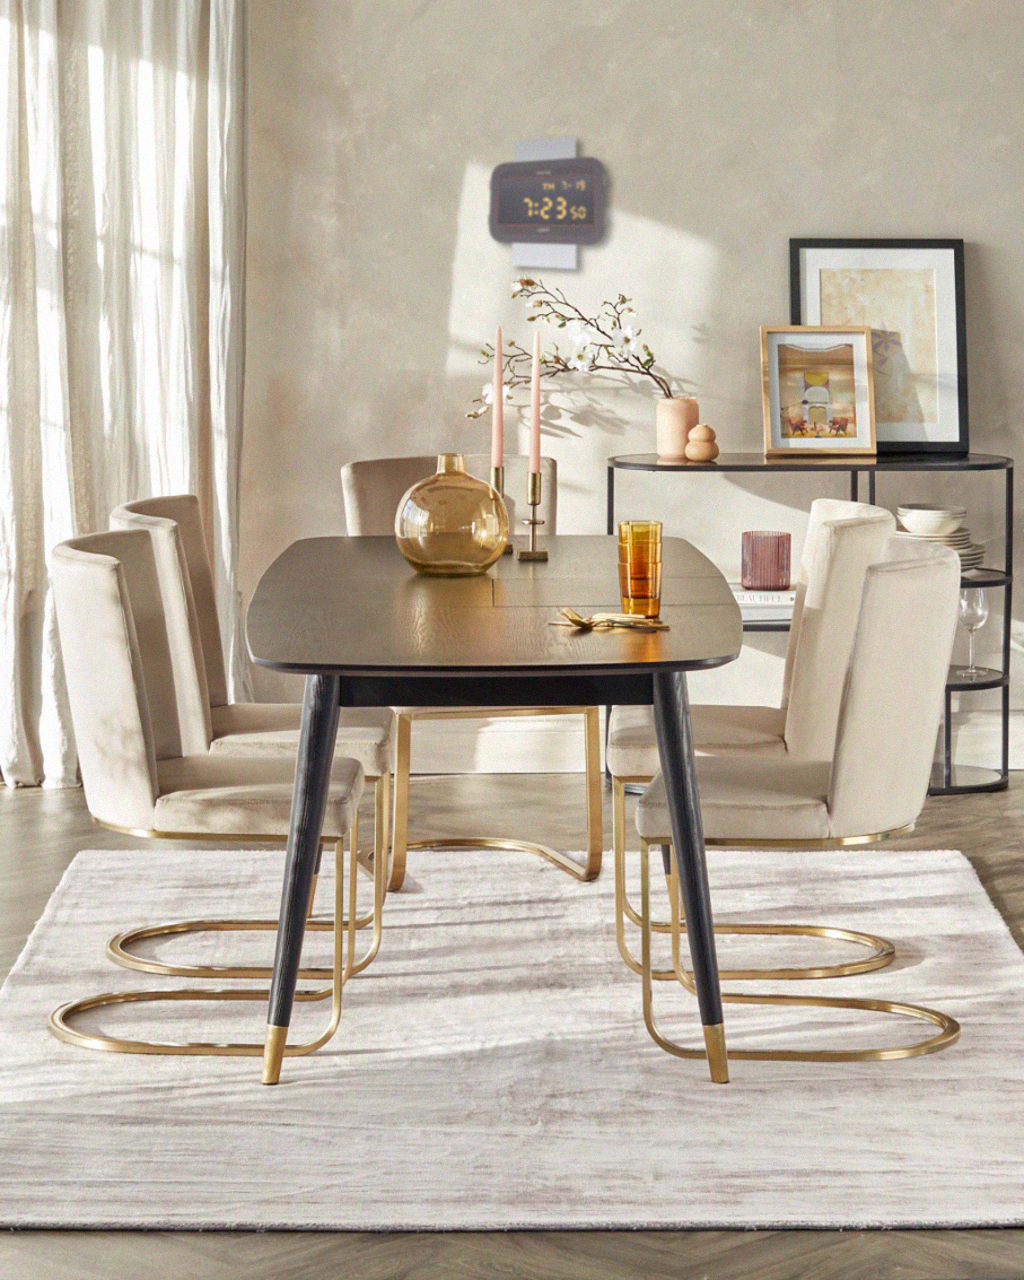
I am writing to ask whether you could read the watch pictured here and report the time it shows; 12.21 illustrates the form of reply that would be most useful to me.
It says 7.23
